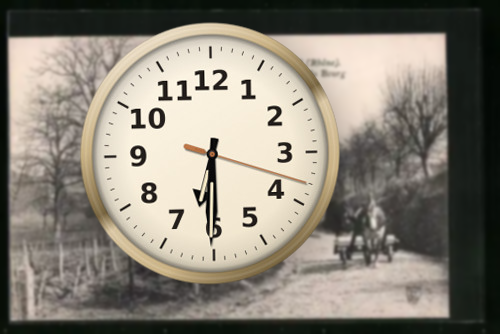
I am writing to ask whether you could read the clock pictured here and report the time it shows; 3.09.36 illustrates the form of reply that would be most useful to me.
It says 6.30.18
